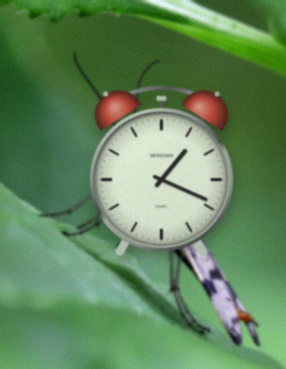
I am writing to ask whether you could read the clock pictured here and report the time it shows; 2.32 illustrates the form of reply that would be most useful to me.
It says 1.19
